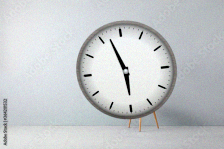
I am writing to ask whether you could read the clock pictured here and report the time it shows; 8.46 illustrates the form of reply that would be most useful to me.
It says 5.57
